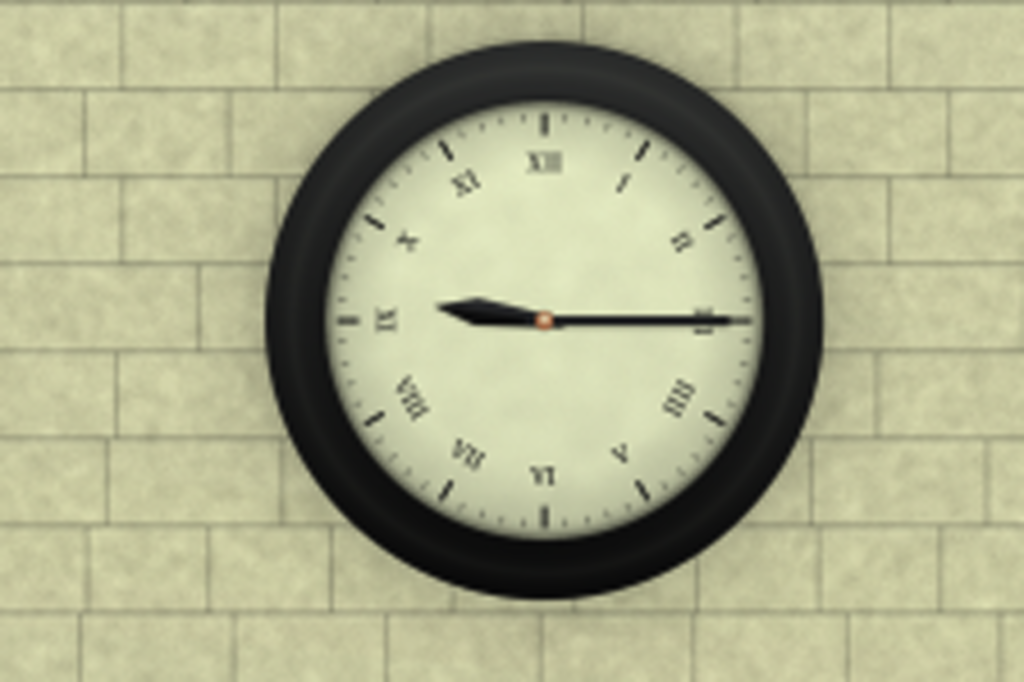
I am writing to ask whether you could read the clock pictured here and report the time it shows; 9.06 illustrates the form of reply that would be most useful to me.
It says 9.15
